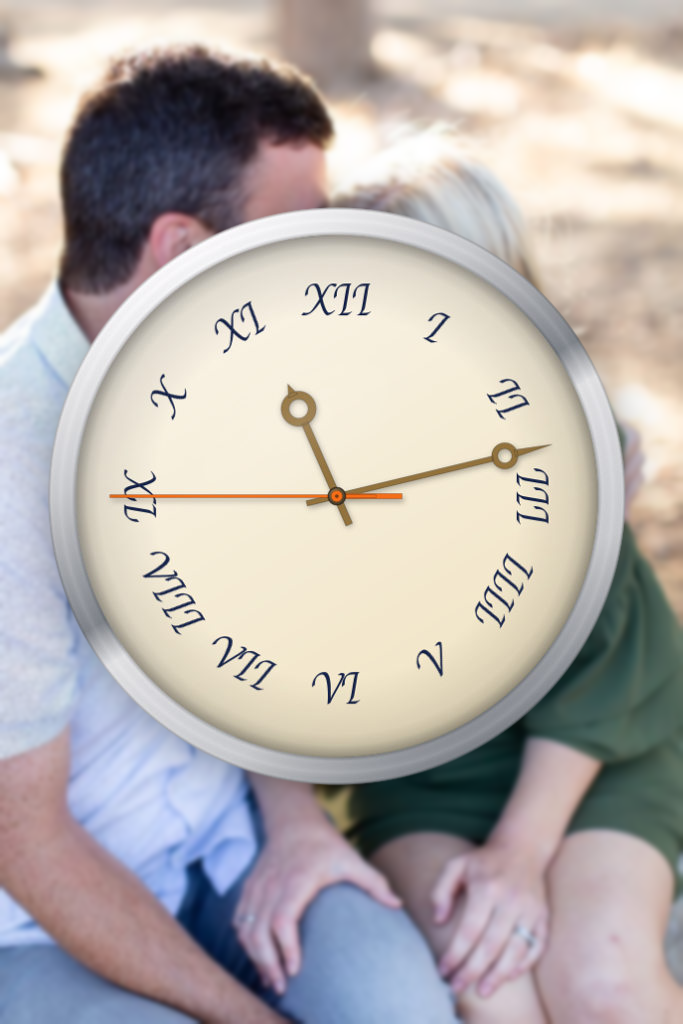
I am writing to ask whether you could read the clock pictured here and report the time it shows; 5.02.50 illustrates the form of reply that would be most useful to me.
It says 11.12.45
